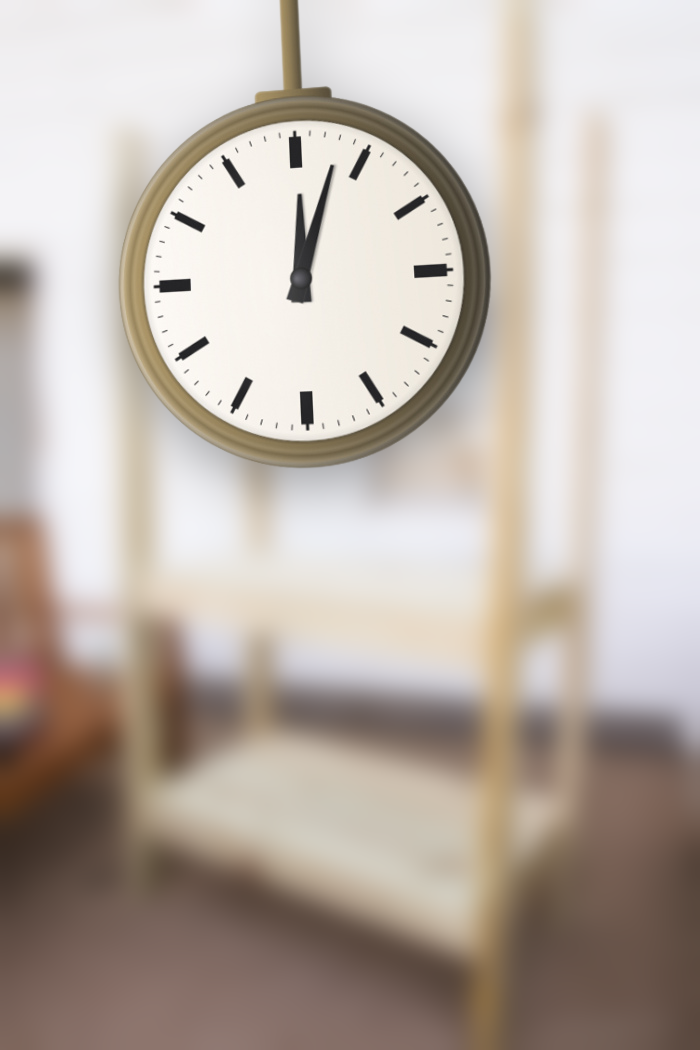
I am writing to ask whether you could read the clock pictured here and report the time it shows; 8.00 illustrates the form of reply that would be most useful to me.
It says 12.03
